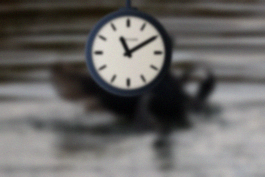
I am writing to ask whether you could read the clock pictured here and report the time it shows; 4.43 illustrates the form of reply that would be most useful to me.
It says 11.10
